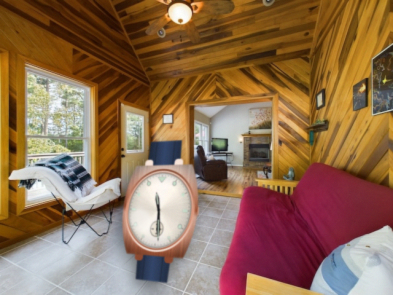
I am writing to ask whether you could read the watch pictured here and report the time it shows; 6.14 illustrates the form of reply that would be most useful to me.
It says 11.29
